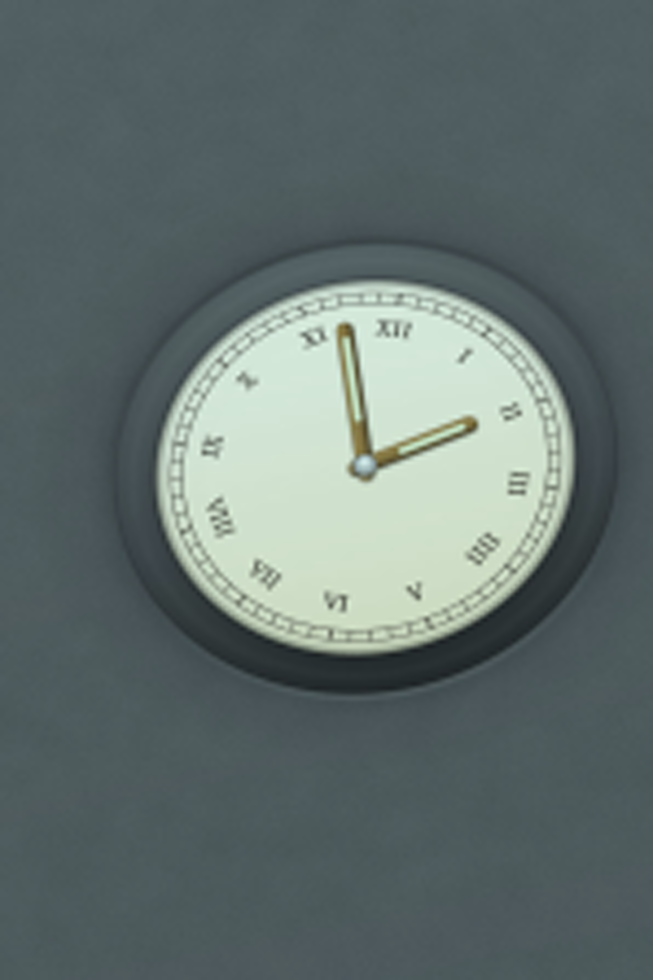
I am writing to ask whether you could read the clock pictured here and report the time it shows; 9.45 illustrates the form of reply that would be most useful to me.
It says 1.57
